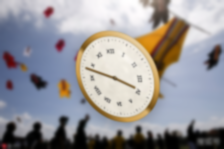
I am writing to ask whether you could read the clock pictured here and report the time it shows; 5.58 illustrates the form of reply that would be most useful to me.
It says 3.48
